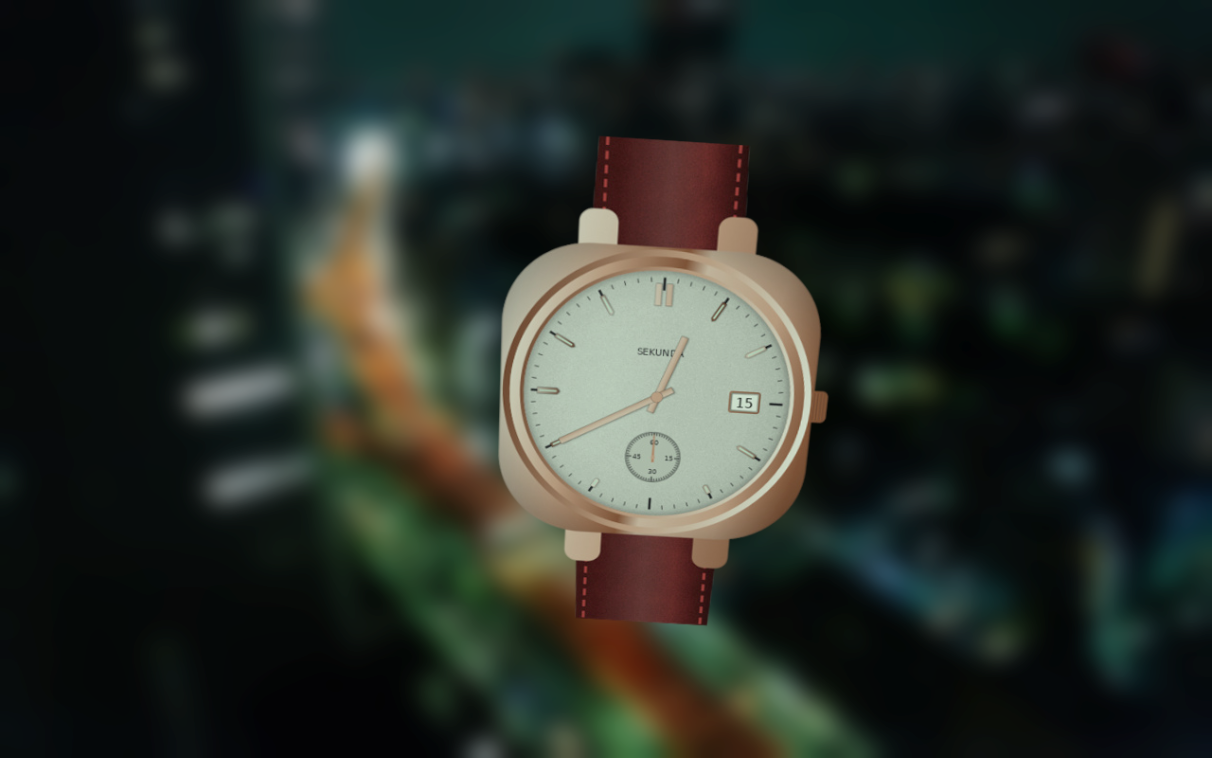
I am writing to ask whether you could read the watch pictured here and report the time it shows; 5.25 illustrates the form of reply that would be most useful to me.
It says 12.40
